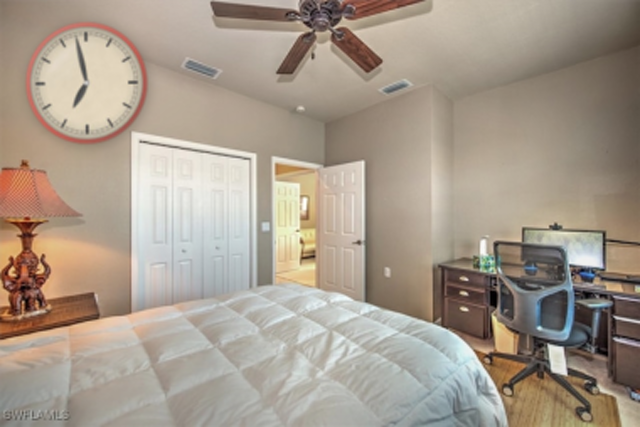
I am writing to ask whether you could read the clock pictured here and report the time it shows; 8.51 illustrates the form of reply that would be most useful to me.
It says 6.58
